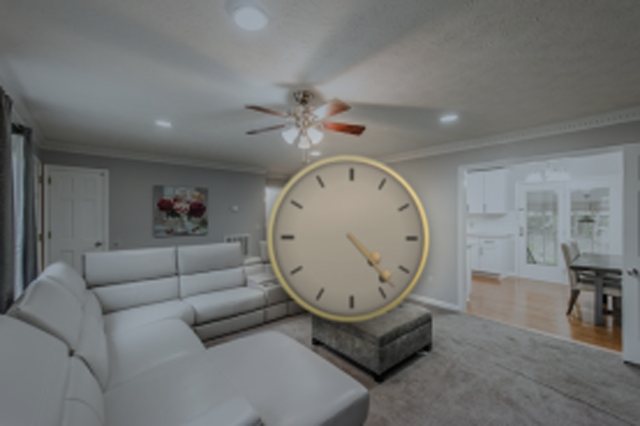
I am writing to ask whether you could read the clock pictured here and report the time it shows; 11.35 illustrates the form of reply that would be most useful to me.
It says 4.23
